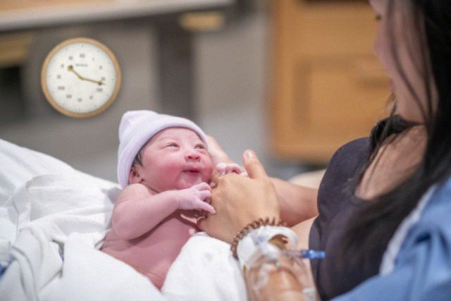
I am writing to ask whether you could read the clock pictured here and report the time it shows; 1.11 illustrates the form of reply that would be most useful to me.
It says 10.17
